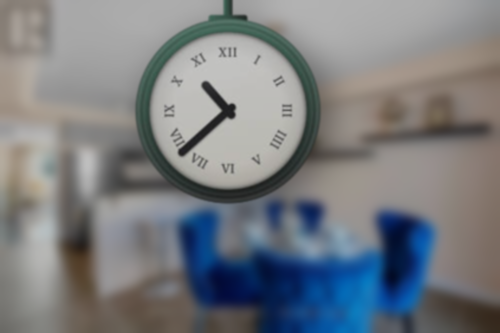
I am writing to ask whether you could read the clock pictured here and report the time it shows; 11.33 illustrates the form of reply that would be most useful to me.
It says 10.38
